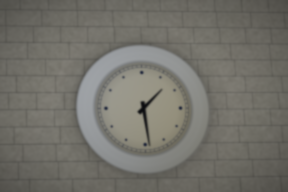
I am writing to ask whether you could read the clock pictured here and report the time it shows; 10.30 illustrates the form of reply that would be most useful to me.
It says 1.29
